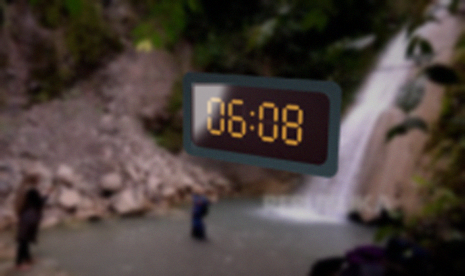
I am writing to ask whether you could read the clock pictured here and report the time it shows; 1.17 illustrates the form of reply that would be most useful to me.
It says 6.08
